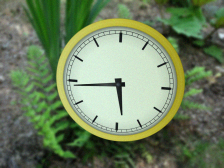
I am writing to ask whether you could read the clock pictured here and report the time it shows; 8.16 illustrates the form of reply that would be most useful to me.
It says 5.44
